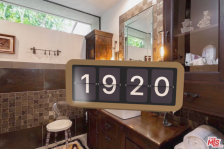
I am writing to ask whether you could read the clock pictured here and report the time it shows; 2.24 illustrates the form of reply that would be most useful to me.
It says 19.20
